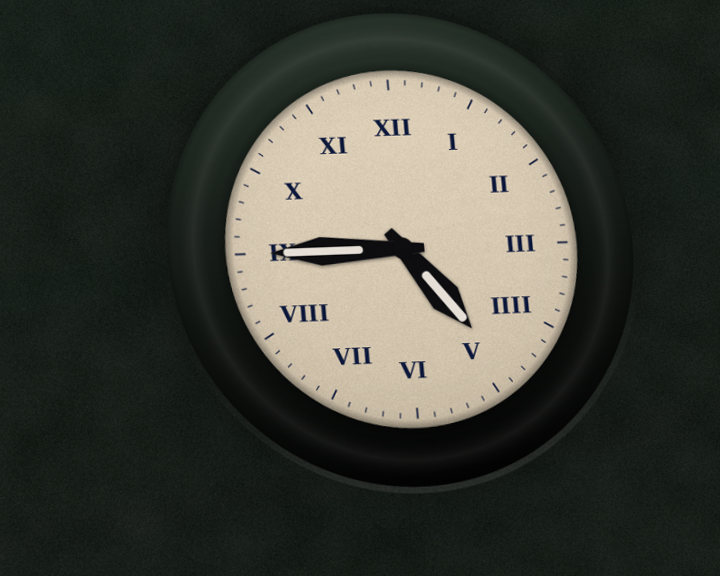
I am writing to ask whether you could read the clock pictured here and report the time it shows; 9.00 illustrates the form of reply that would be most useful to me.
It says 4.45
